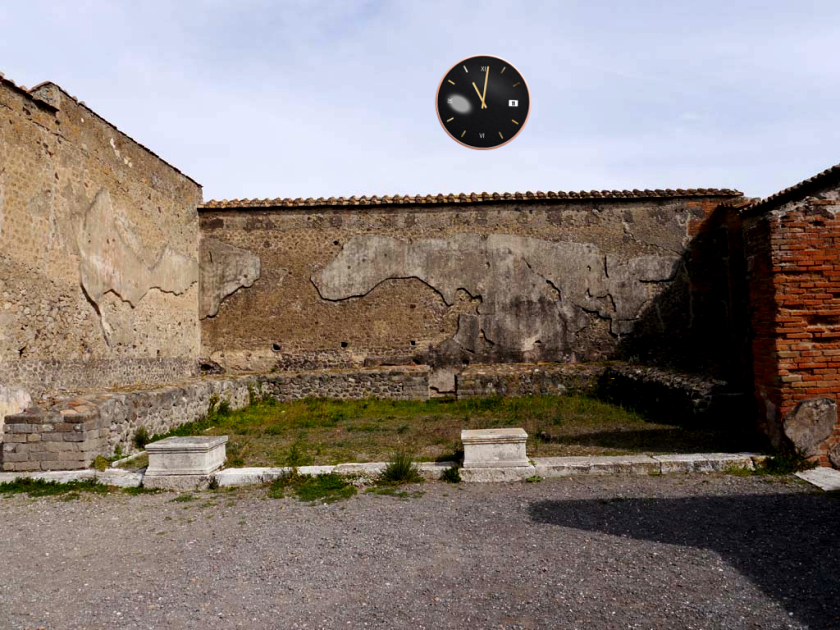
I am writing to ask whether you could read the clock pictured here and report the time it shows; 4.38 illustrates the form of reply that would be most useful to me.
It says 11.01
